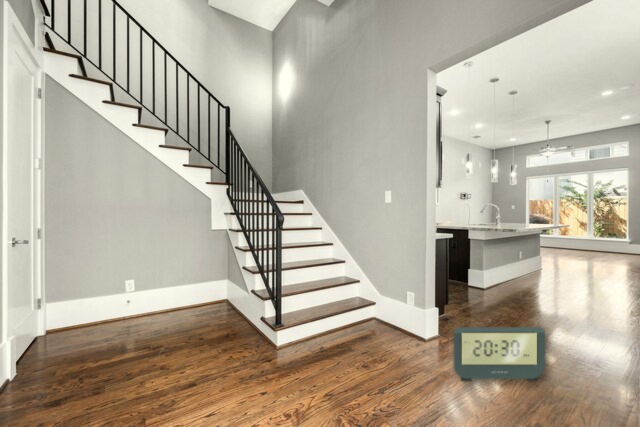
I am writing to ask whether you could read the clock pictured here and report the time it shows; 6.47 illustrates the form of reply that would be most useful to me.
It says 20.30
